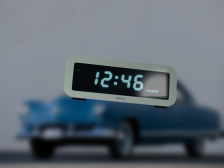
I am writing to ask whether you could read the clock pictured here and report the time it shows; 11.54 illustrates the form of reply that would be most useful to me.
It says 12.46
